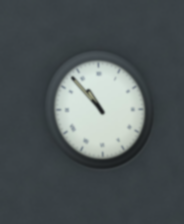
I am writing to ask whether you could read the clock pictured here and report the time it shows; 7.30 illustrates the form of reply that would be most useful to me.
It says 10.53
